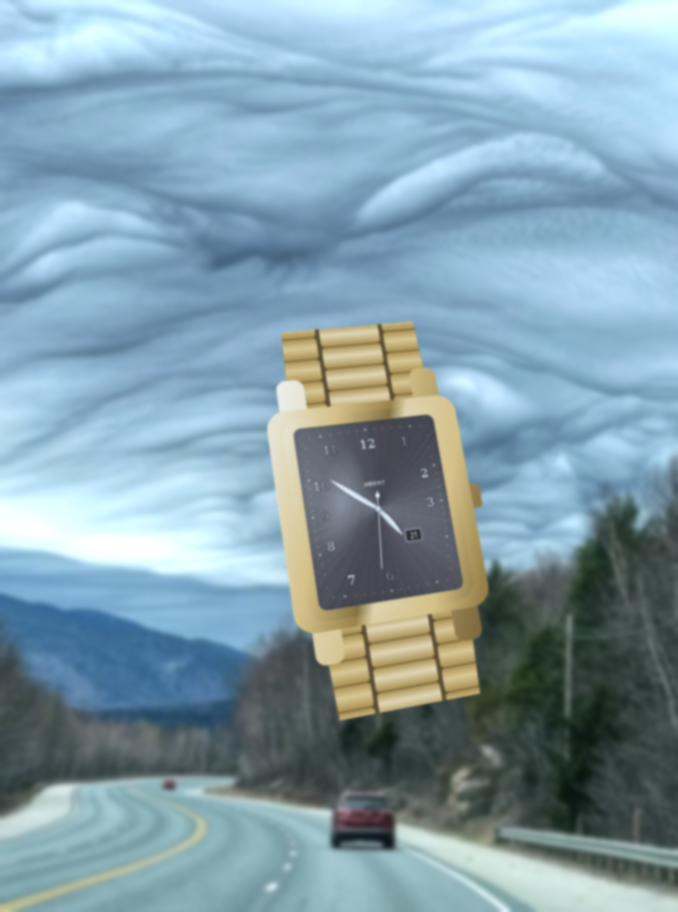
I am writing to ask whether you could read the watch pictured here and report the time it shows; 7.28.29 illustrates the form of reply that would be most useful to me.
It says 4.51.31
